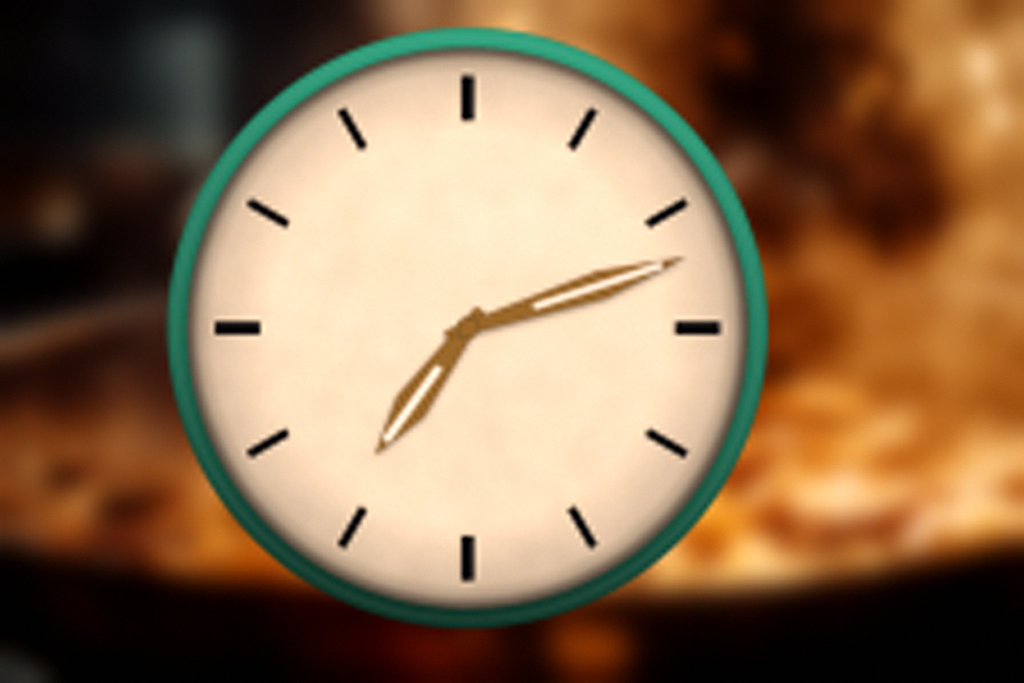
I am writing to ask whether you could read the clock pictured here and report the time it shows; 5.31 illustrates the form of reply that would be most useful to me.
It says 7.12
